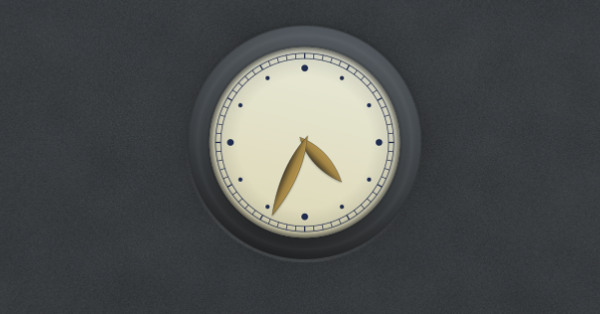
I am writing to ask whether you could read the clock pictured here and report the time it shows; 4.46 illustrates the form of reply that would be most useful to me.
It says 4.34
